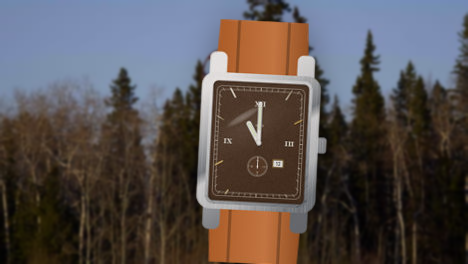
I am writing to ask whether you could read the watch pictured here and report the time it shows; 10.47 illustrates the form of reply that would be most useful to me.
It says 11.00
